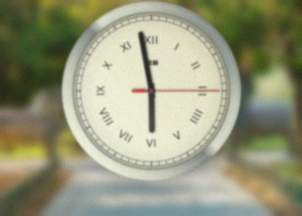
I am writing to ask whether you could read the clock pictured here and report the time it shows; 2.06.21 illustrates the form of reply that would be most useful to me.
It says 5.58.15
